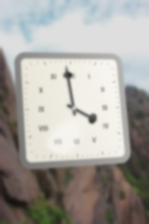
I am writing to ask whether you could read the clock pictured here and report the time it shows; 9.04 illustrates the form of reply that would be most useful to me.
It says 3.59
